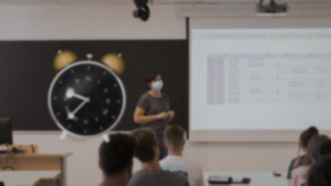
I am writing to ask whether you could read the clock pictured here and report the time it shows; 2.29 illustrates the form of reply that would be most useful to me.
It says 9.37
